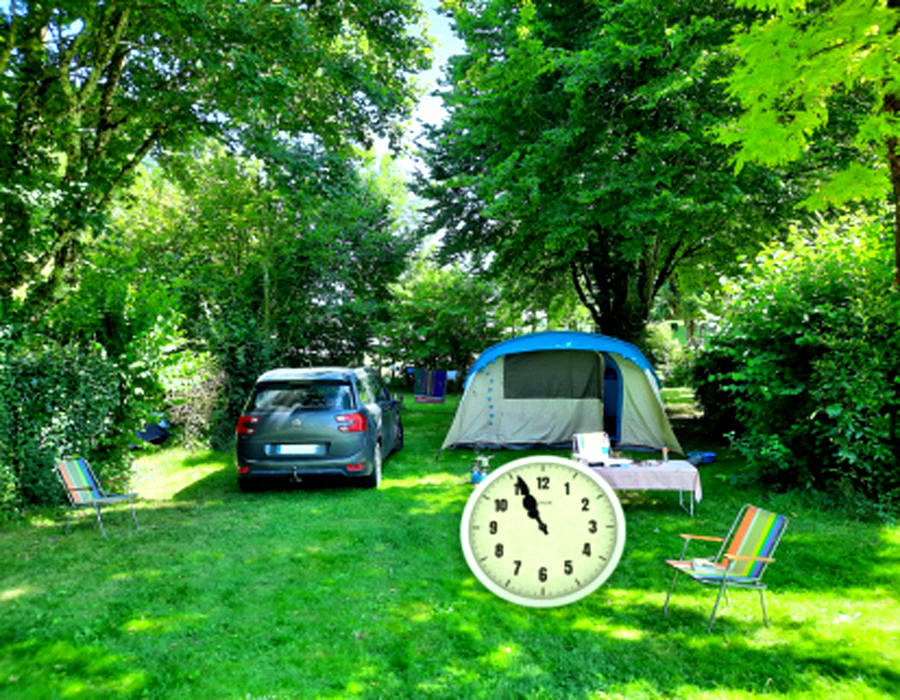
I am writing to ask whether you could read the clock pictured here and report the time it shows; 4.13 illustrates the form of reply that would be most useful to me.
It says 10.56
